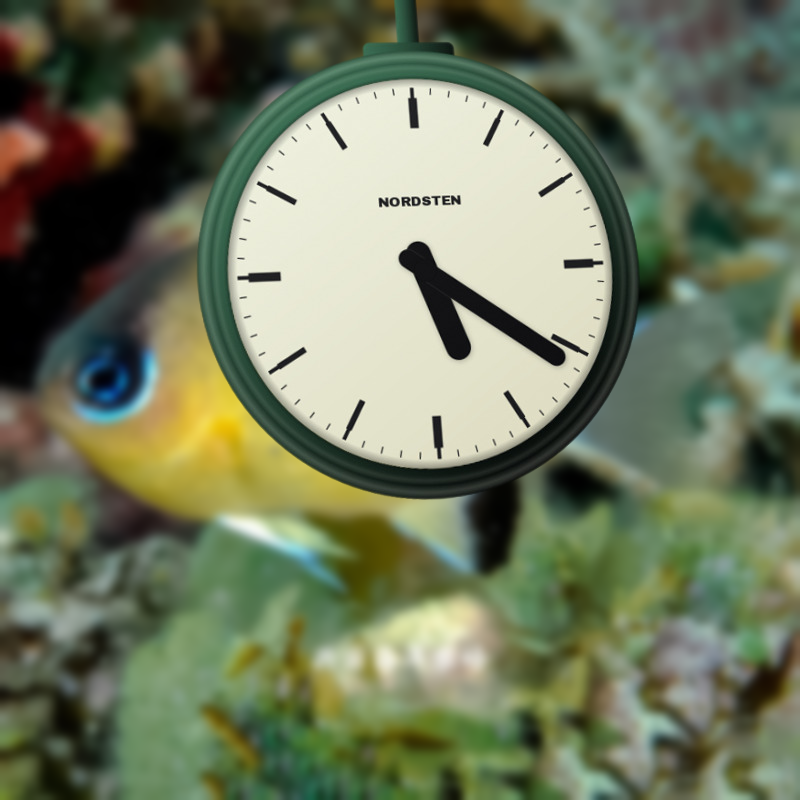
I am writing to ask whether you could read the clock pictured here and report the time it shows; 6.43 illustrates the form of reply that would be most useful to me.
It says 5.21
